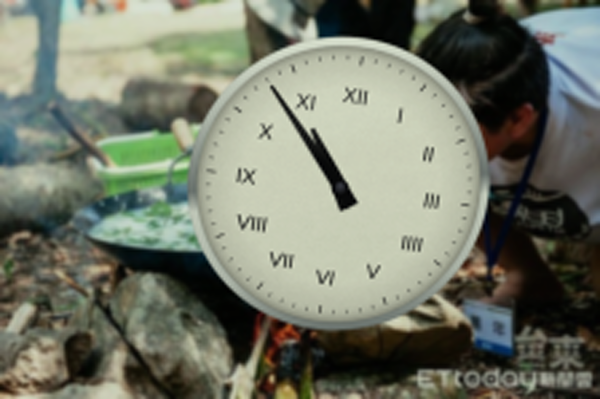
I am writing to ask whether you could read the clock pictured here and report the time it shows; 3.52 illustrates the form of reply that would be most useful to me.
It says 10.53
